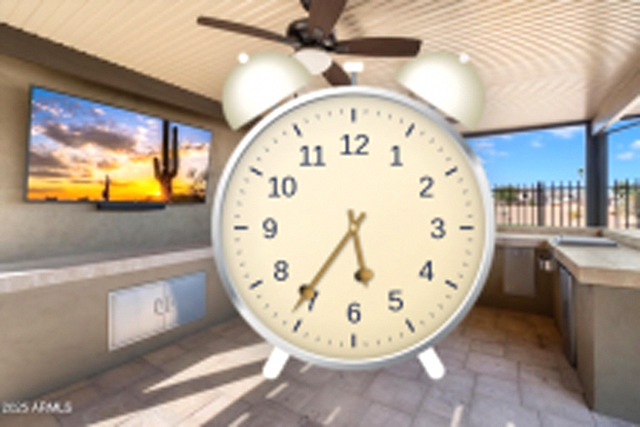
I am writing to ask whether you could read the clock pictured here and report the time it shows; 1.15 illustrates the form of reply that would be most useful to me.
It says 5.36
